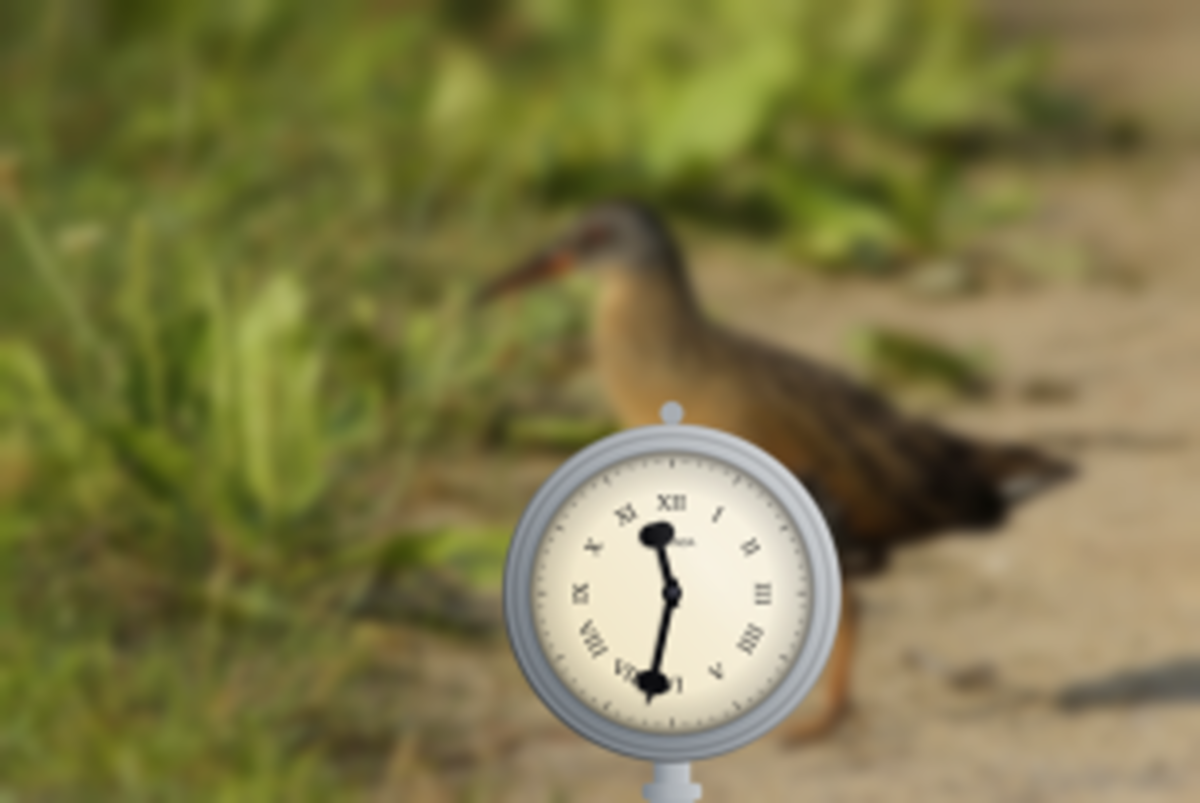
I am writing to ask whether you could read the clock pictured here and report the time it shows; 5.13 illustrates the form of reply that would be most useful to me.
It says 11.32
